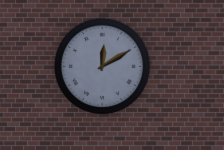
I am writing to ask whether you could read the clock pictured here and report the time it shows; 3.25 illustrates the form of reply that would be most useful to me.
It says 12.10
